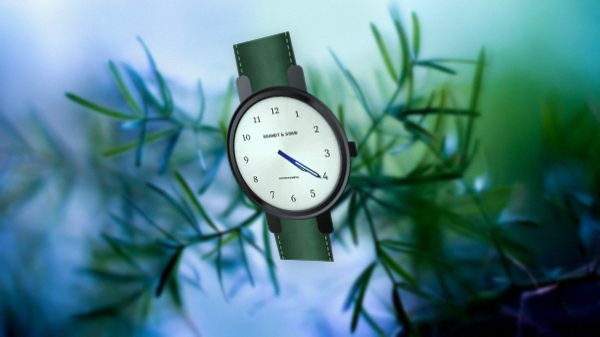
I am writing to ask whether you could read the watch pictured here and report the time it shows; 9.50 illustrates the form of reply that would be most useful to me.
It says 4.21
